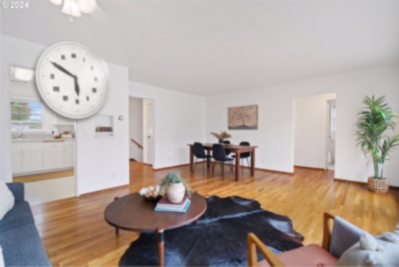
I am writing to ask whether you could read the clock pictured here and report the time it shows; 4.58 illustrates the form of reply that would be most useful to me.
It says 5.50
